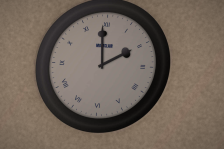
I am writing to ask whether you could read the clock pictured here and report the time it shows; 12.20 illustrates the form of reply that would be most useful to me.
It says 1.59
